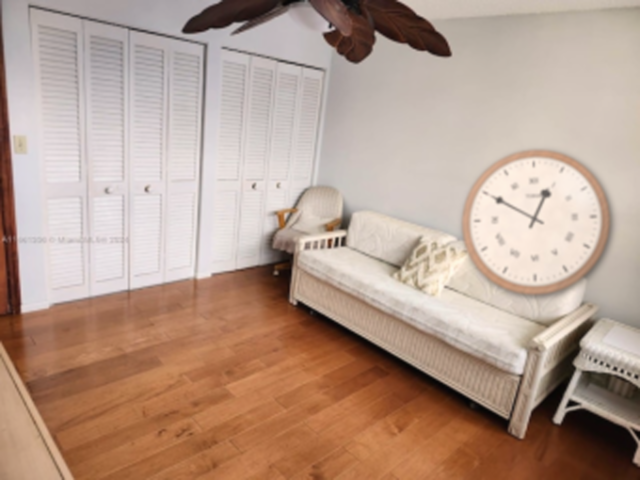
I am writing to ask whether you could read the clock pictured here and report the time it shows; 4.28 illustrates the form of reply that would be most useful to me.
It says 12.50
